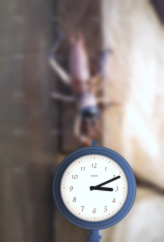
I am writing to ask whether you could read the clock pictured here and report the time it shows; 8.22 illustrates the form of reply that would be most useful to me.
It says 3.11
